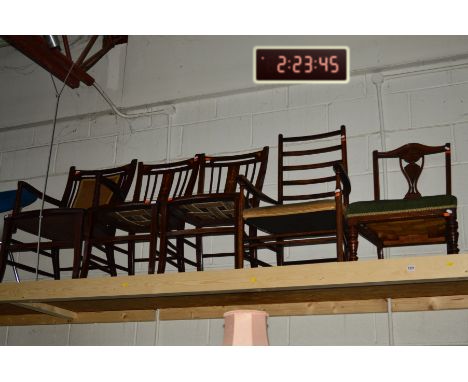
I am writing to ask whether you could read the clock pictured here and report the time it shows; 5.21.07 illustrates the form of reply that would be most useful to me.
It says 2.23.45
